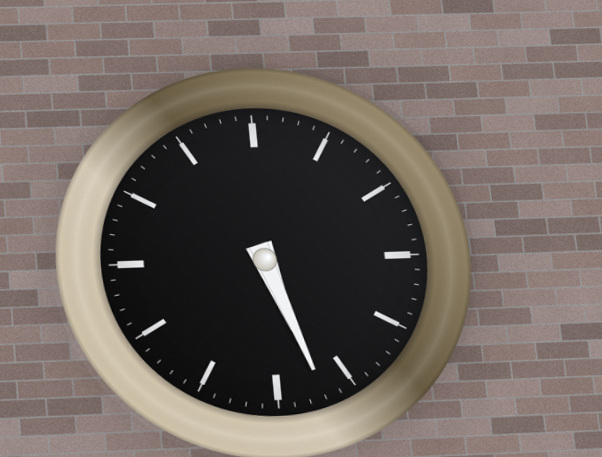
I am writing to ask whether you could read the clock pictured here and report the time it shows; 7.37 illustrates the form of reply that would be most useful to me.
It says 5.27
